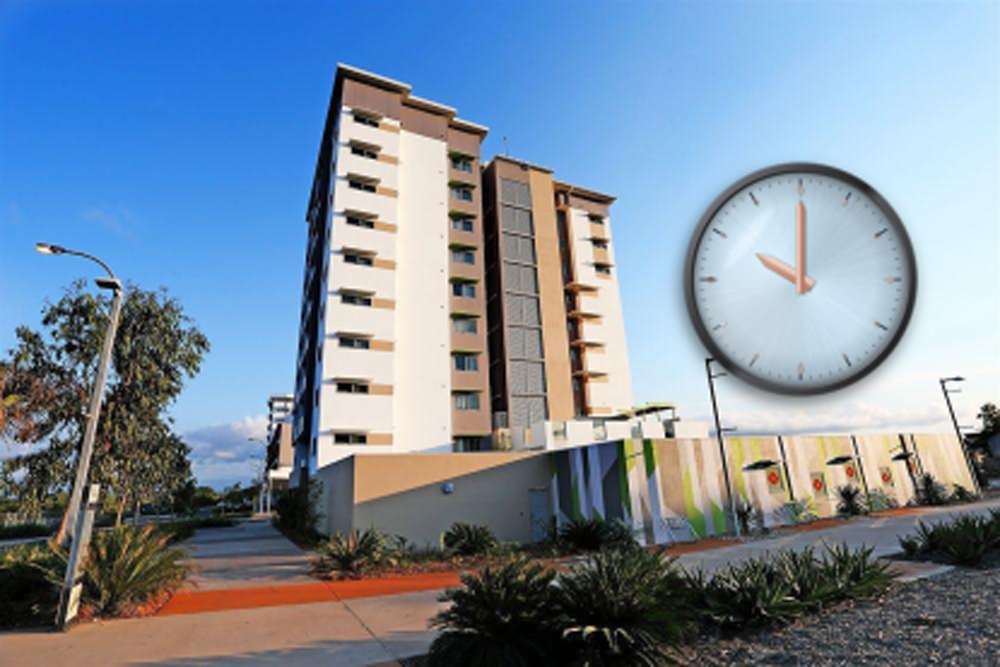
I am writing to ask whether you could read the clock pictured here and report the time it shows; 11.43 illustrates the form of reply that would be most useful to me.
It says 10.00
